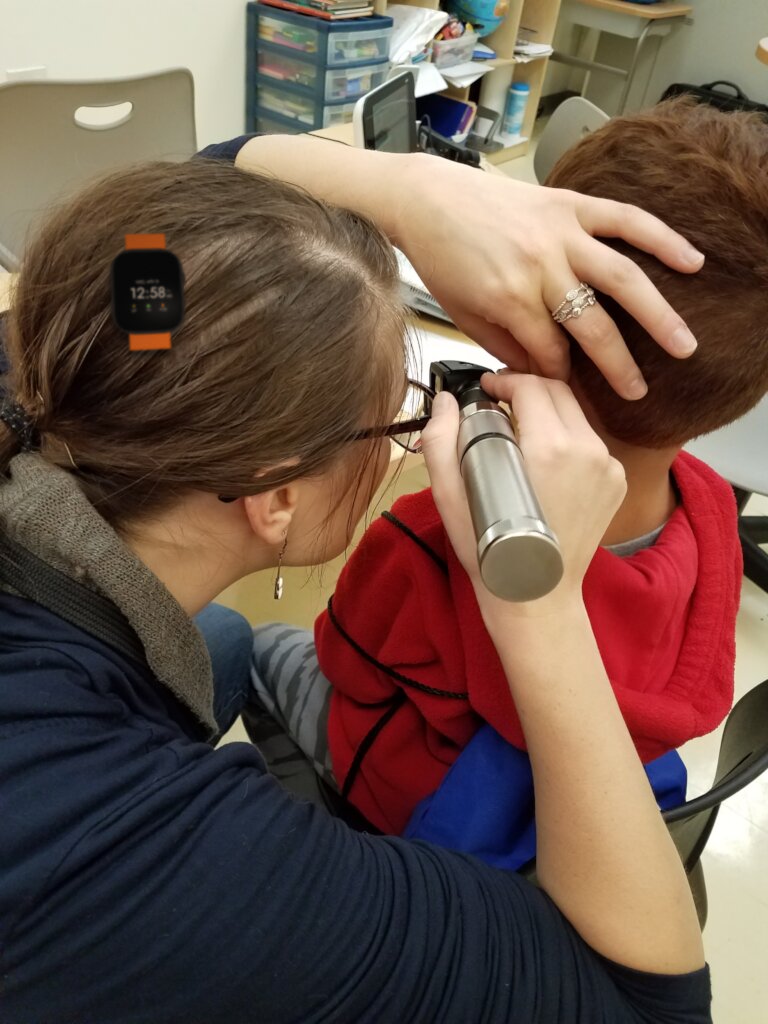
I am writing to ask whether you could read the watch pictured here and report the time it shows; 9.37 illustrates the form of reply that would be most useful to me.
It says 12.58
